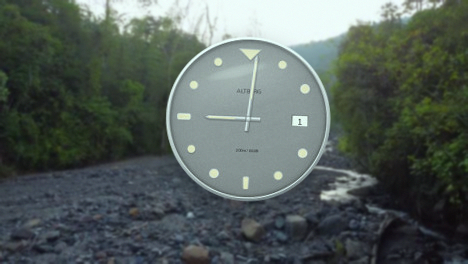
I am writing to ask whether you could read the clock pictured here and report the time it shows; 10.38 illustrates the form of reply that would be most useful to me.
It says 9.01
